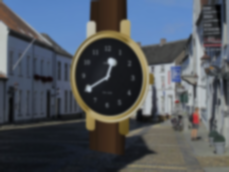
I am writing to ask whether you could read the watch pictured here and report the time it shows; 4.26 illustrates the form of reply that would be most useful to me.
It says 12.40
